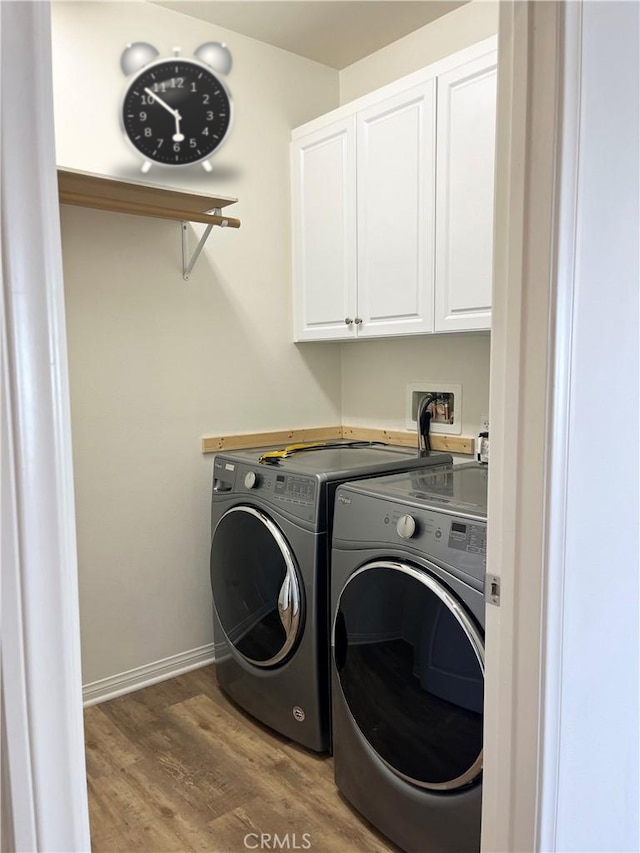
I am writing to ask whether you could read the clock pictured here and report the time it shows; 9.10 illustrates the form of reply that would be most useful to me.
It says 5.52
